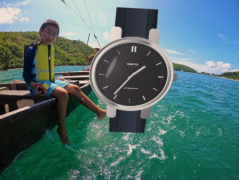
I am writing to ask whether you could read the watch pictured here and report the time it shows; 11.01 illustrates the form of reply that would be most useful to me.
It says 1.36
